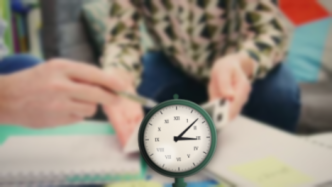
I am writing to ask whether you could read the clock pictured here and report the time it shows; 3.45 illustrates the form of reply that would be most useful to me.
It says 3.08
